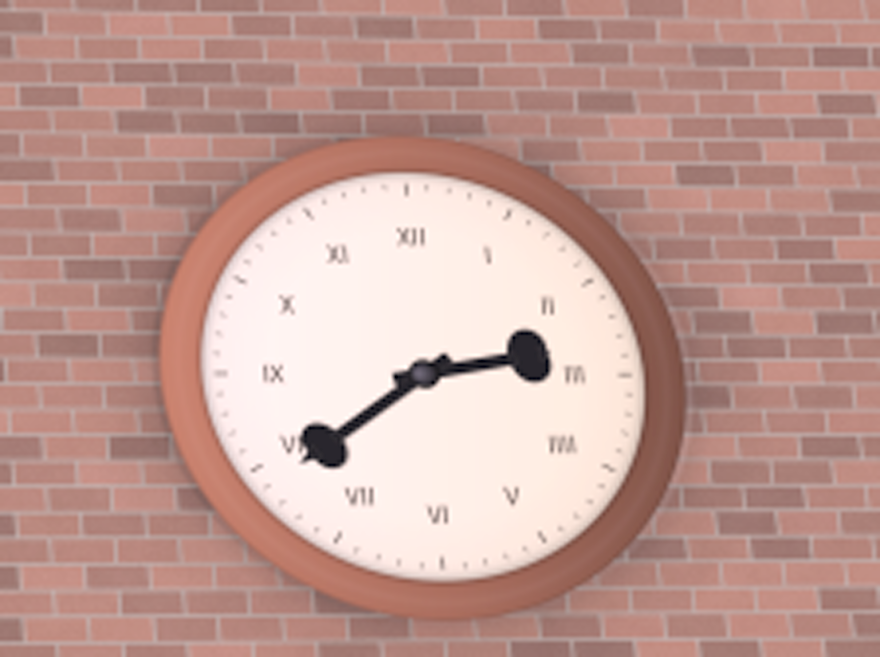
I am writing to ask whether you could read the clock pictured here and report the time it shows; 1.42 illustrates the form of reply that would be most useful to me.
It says 2.39
